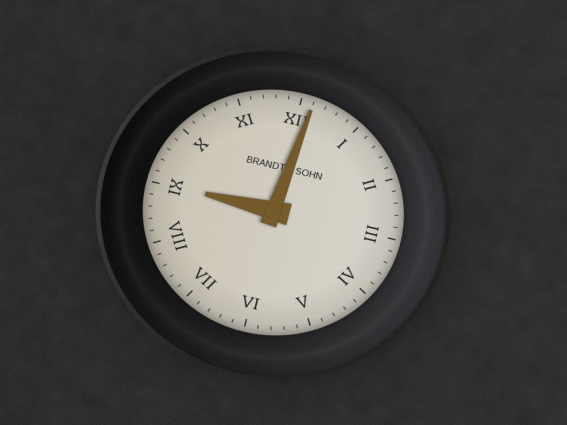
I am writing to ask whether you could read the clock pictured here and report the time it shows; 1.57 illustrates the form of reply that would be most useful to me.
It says 9.01
